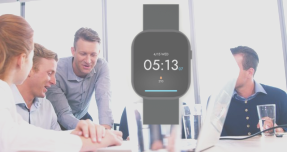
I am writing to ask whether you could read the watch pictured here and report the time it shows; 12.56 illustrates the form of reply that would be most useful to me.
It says 5.13
